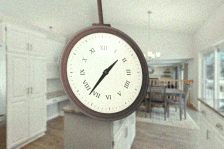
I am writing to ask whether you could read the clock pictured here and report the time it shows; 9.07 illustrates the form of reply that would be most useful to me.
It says 1.37
